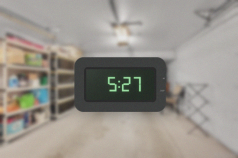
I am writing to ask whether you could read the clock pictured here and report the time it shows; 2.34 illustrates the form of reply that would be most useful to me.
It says 5.27
